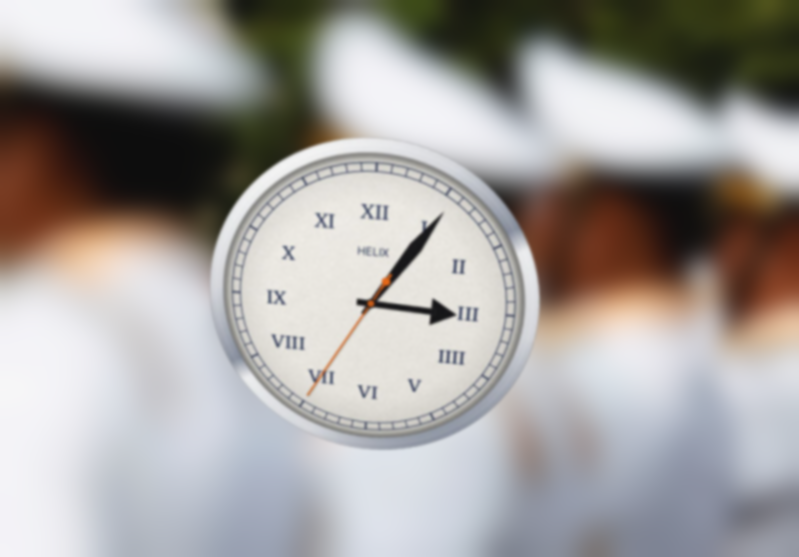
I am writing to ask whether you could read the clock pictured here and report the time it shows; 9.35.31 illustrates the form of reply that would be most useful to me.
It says 3.05.35
